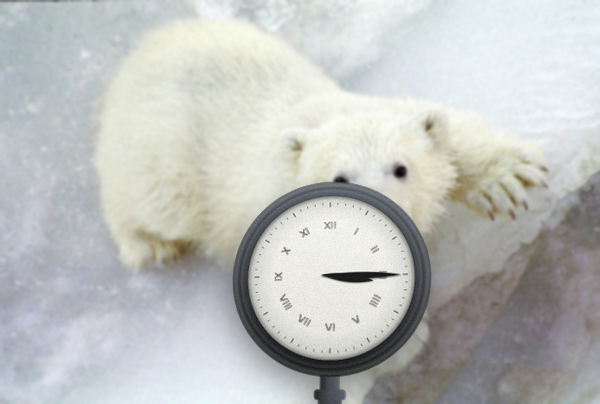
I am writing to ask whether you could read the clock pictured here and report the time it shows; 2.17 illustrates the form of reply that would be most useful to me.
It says 3.15
